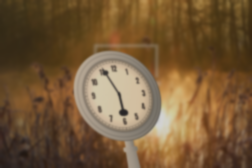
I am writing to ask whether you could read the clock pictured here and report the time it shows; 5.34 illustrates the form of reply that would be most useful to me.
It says 5.56
